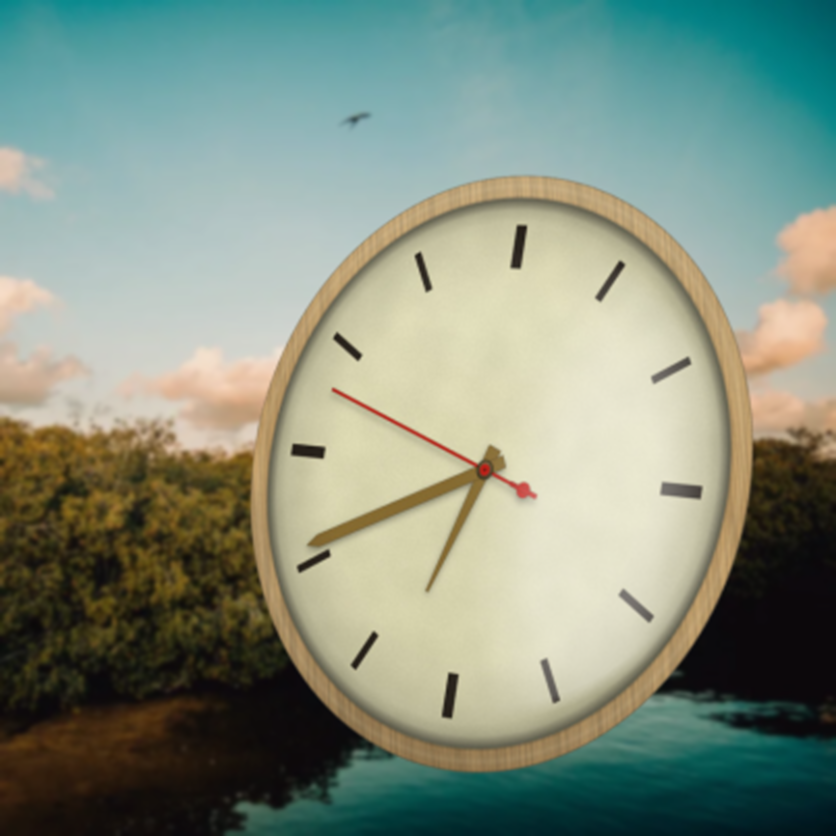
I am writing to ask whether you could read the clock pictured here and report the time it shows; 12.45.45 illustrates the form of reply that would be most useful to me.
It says 6.40.48
